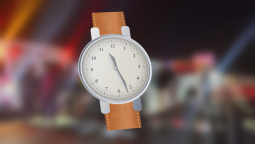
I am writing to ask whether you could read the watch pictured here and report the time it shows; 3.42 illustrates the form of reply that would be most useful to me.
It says 11.27
